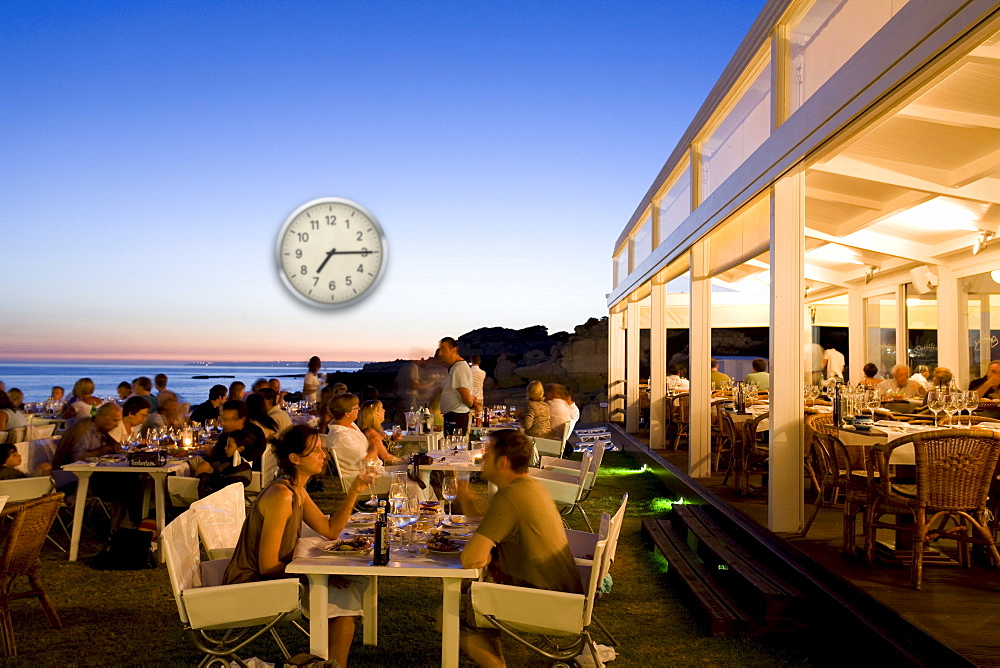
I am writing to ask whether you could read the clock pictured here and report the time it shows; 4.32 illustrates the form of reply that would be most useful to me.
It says 7.15
